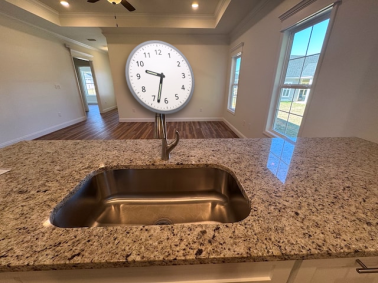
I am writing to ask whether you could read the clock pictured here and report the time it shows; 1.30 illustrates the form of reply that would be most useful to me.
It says 9.33
